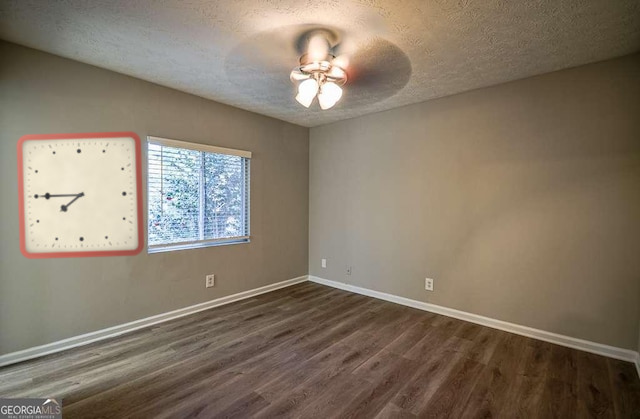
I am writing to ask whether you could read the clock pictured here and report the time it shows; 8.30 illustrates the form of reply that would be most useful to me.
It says 7.45
